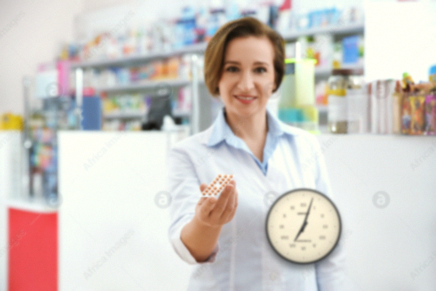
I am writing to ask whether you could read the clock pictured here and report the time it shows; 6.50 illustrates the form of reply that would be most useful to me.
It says 7.03
